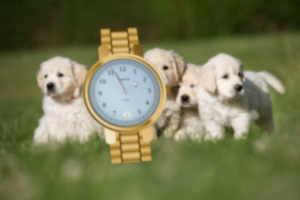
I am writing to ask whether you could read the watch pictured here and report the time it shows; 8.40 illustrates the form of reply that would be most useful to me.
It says 1.56
